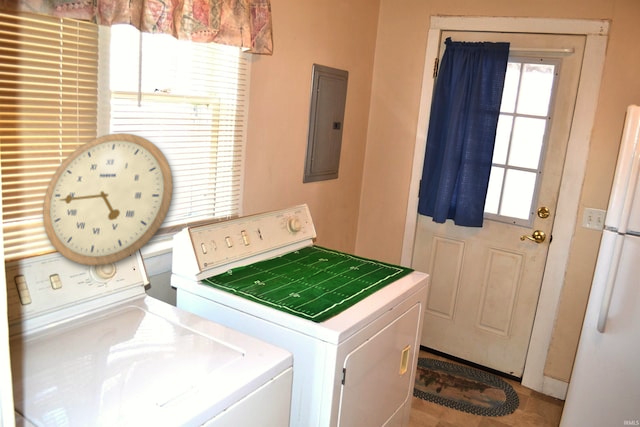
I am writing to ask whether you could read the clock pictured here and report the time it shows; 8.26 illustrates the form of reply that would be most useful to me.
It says 4.44
